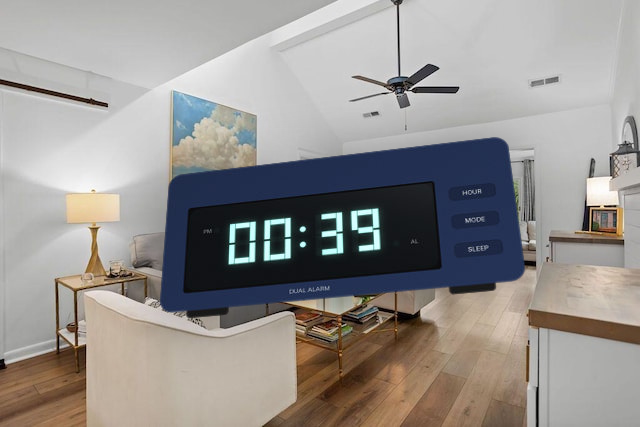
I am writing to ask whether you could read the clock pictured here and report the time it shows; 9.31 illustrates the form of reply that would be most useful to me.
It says 0.39
